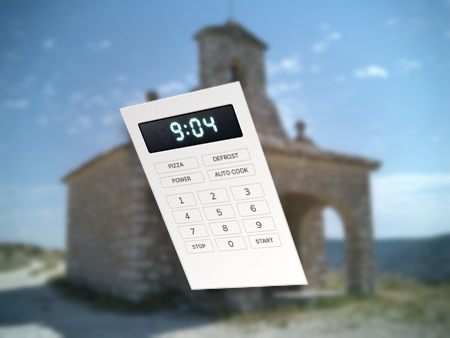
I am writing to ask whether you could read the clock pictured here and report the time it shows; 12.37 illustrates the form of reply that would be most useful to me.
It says 9.04
